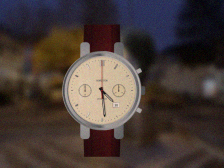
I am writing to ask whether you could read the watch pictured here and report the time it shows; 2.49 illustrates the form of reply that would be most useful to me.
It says 4.29
